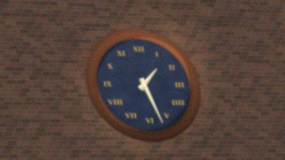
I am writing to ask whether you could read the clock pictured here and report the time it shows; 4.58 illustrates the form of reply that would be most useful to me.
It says 1.27
